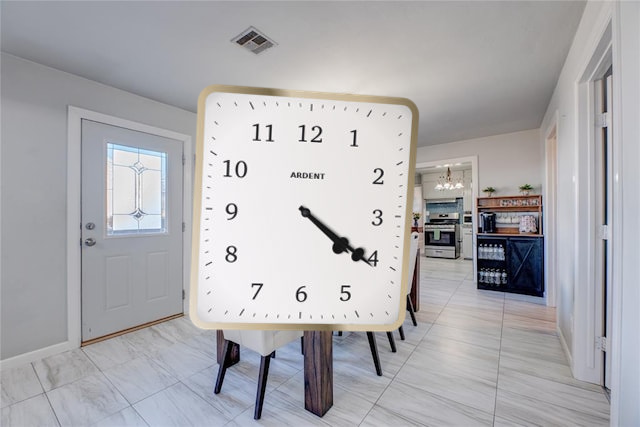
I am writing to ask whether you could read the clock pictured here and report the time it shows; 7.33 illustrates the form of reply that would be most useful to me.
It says 4.21
